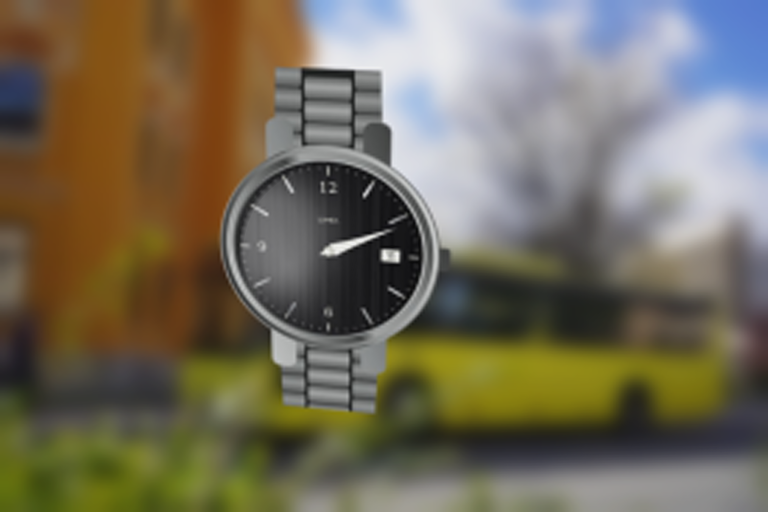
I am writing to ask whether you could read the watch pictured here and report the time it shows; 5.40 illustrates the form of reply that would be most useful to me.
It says 2.11
